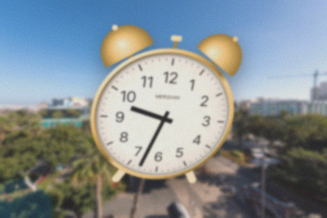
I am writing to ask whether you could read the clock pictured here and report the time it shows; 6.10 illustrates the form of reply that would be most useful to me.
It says 9.33
